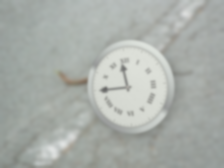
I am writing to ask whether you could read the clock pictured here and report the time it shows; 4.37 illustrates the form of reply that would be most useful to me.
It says 11.45
